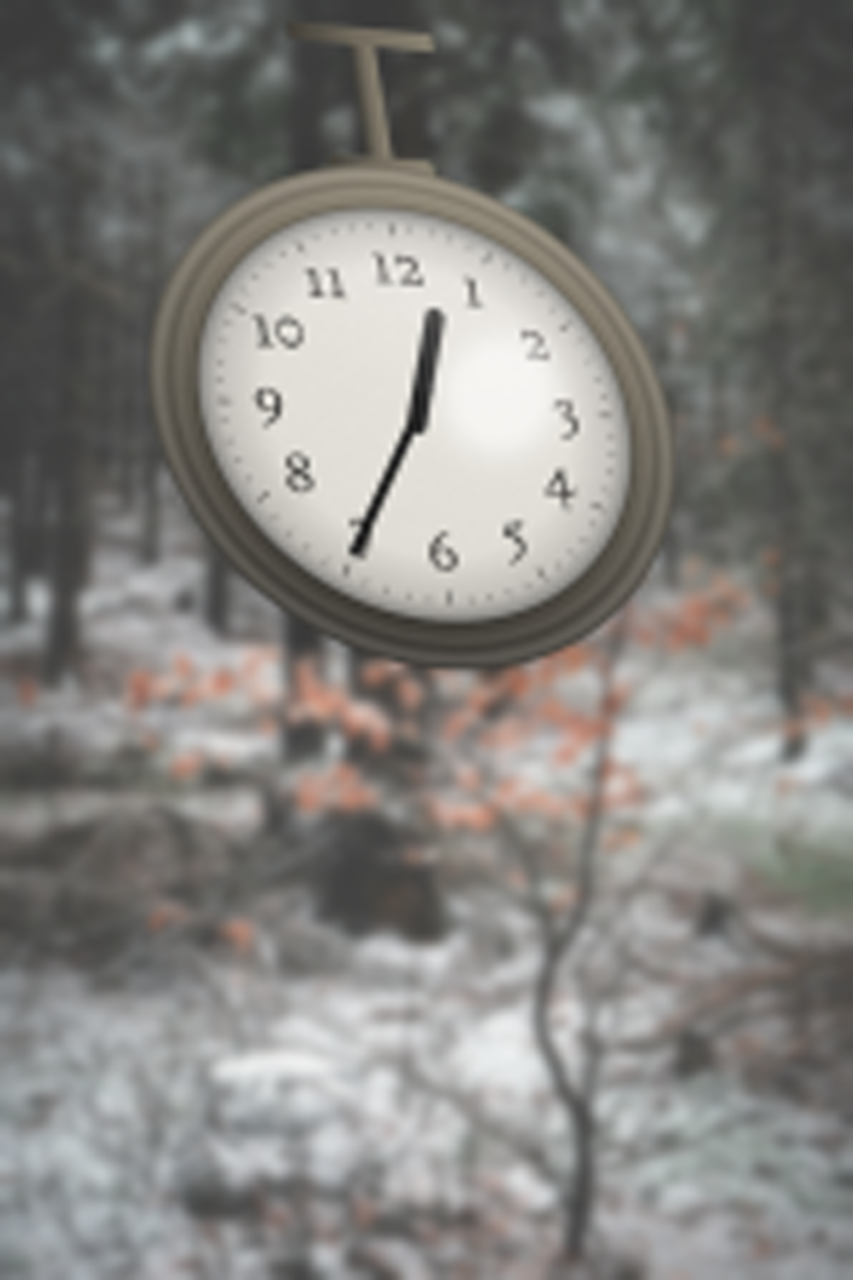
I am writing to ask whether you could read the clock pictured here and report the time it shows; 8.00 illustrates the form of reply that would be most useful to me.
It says 12.35
